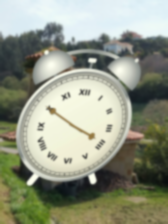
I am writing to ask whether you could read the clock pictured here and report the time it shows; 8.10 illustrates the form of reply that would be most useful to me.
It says 3.50
